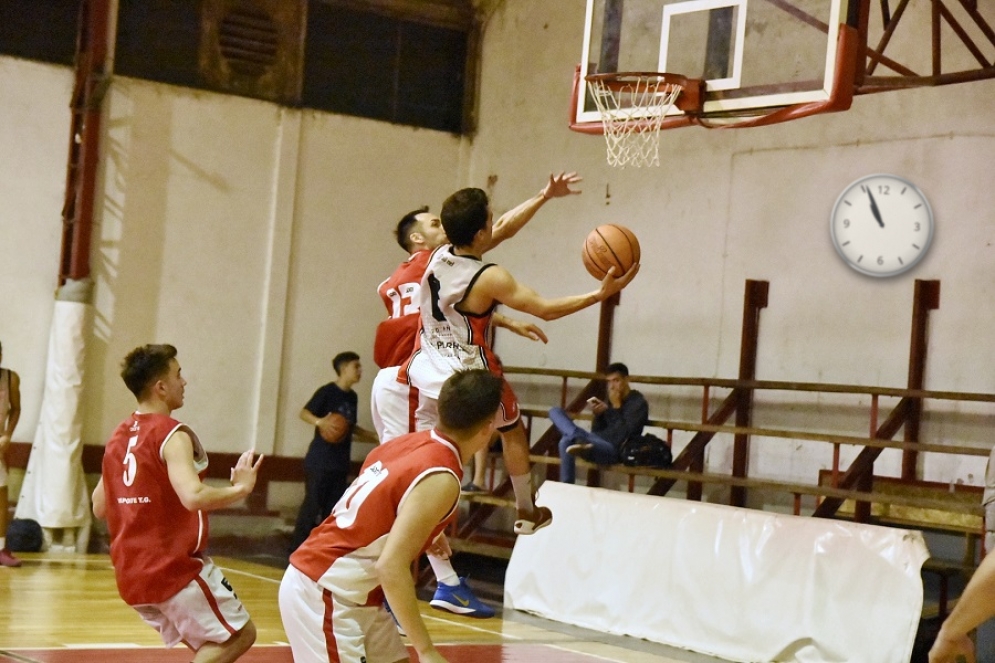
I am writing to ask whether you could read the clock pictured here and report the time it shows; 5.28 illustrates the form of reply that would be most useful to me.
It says 10.56
